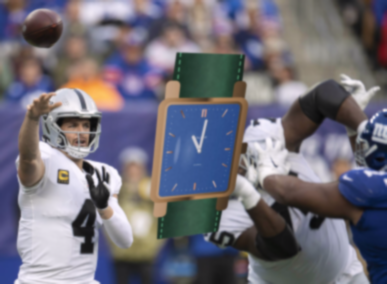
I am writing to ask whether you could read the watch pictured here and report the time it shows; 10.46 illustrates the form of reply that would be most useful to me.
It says 11.01
